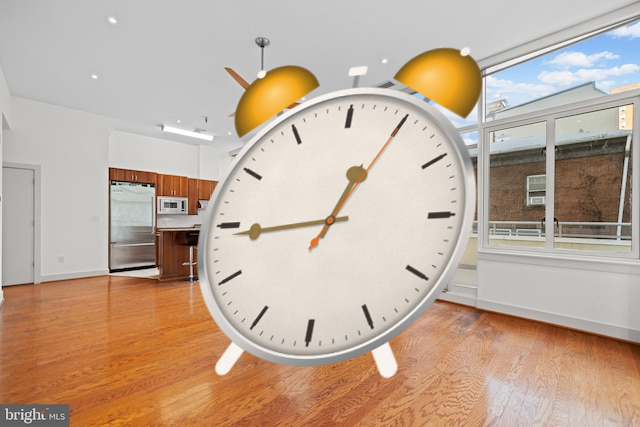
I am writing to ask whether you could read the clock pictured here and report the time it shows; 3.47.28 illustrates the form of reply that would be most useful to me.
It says 12.44.05
